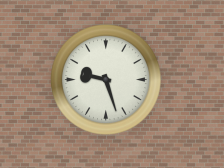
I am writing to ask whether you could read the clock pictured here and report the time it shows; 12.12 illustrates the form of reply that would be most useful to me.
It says 9.27
